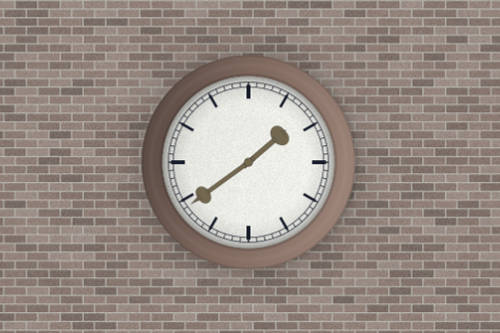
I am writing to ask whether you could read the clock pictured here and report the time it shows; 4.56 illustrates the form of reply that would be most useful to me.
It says 1.39
